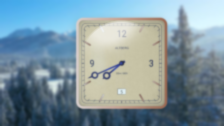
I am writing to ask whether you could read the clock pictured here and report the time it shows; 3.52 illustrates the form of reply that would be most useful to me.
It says 7.41
